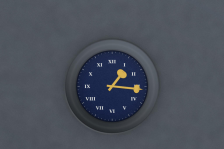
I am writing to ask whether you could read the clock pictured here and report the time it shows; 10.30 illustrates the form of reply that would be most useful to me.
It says 1.16
